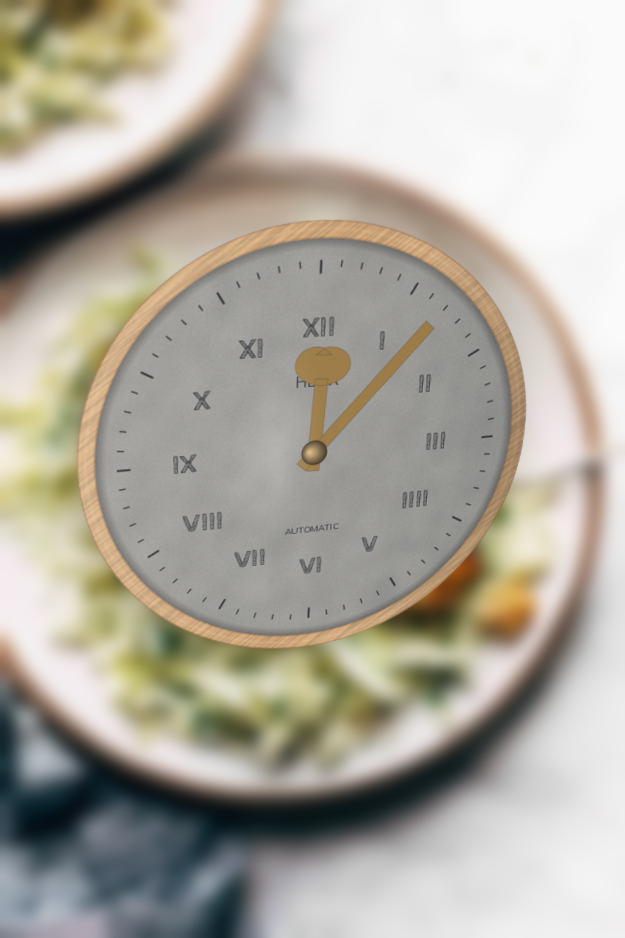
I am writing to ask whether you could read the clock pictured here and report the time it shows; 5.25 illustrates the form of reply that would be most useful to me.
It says 12.07
